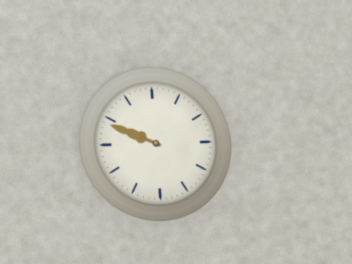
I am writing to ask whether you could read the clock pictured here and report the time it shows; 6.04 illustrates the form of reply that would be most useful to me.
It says 9.49
